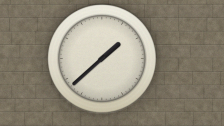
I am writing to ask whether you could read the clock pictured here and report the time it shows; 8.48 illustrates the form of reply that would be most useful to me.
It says 1.38
